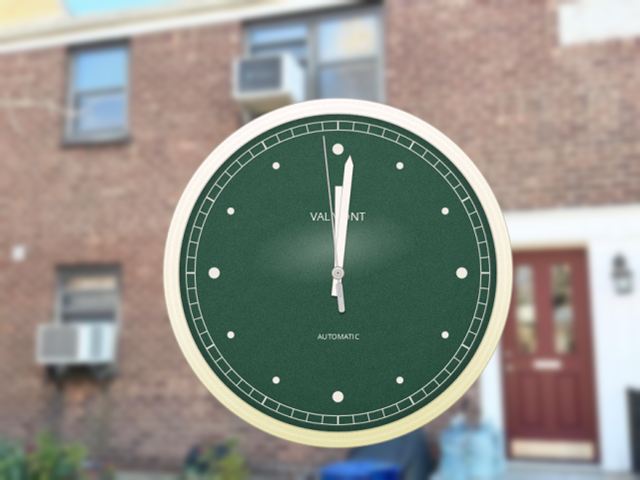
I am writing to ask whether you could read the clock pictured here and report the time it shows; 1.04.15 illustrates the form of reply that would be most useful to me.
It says 12.00.59
